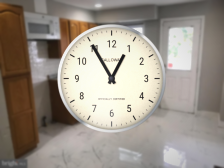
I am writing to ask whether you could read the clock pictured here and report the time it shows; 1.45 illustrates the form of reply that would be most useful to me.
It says 12.55
